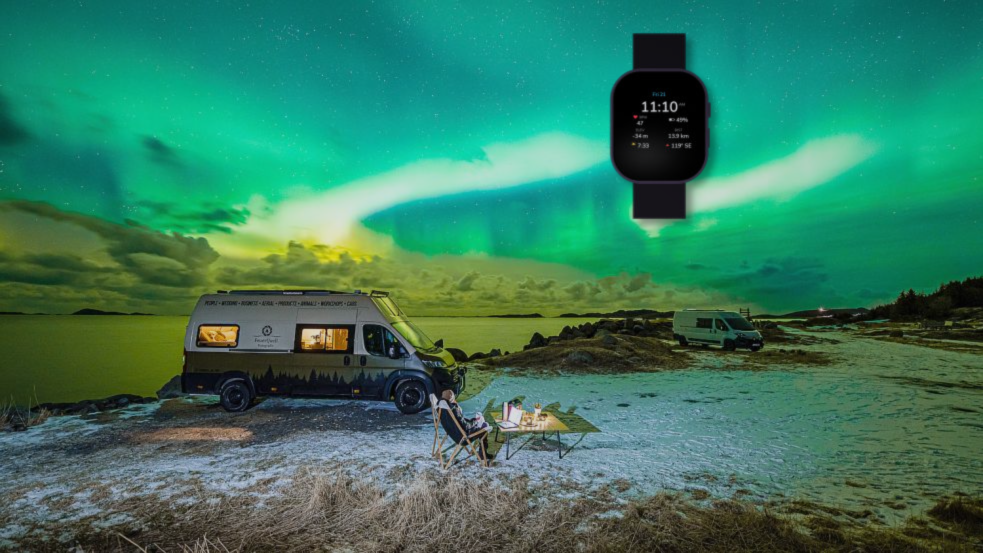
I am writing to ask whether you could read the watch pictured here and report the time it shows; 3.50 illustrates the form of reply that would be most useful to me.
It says 11.10
